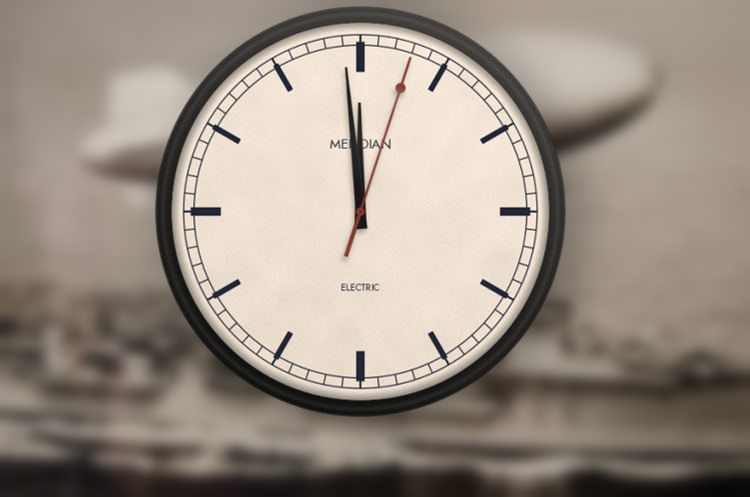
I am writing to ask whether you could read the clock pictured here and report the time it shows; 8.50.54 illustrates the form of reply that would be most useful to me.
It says 11.59.03
